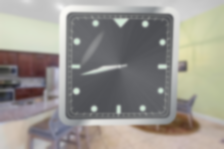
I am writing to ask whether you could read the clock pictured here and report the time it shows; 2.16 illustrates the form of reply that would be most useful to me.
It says 8.43
